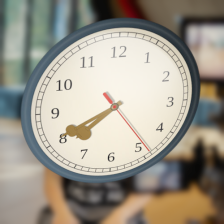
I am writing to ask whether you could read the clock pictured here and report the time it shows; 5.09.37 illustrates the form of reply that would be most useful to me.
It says 7.40.24
